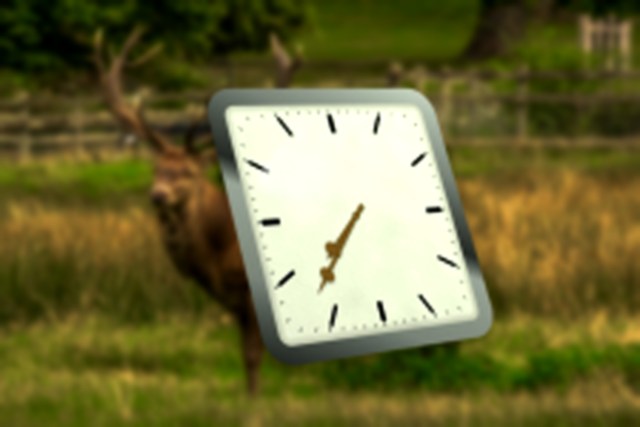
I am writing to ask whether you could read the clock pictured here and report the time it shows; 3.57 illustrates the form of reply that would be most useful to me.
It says 7.37
